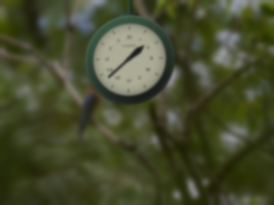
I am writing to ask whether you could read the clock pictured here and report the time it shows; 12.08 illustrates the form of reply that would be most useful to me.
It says 1.38
